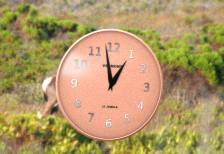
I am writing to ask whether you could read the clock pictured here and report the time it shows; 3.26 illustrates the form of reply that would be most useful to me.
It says 12.58
